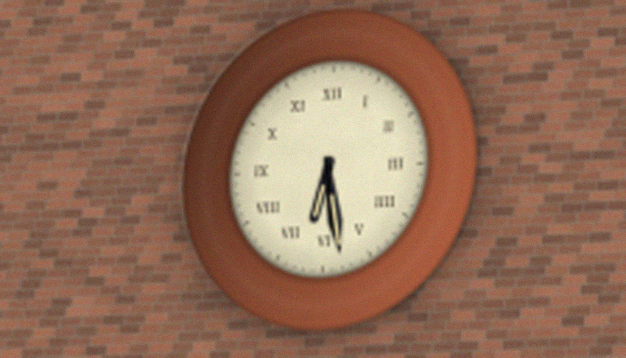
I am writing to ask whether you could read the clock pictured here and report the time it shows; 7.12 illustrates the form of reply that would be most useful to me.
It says 6.28
